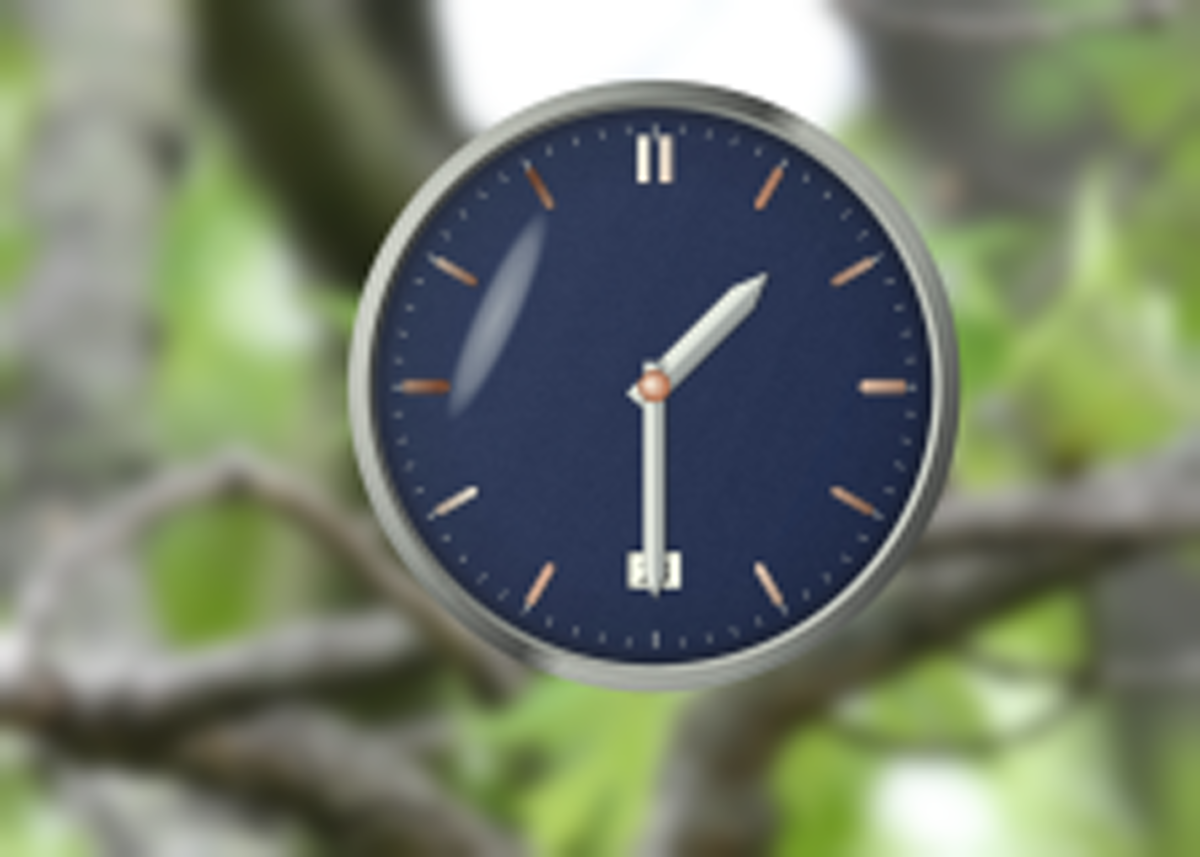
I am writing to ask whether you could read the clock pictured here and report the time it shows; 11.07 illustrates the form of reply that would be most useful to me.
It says 1.30
